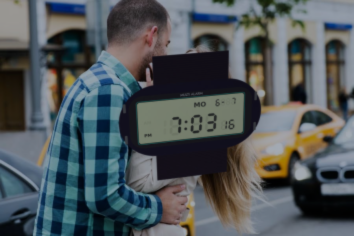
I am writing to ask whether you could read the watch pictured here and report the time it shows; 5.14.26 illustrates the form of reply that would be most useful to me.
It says 7.03.16
